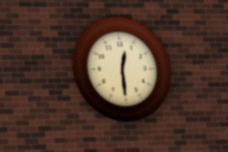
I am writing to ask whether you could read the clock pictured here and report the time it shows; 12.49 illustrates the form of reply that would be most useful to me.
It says 12.30
